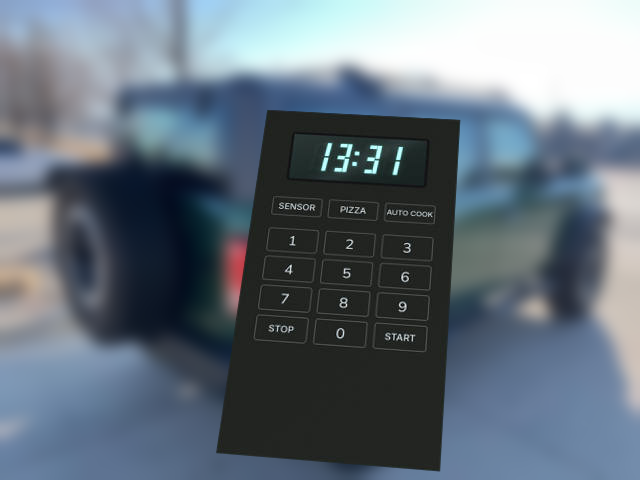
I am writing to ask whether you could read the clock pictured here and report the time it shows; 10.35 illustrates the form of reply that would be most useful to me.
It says 13.31
